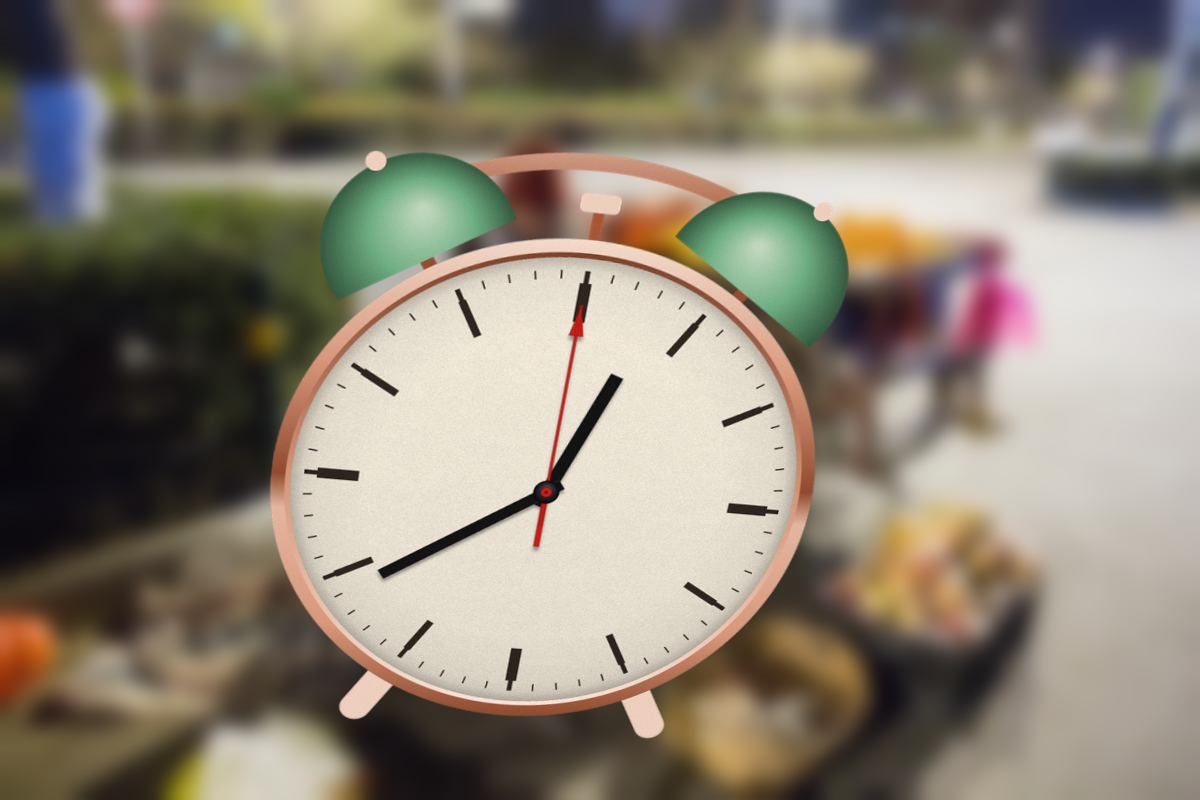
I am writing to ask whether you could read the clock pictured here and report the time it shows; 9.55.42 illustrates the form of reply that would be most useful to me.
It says 12.39.00
